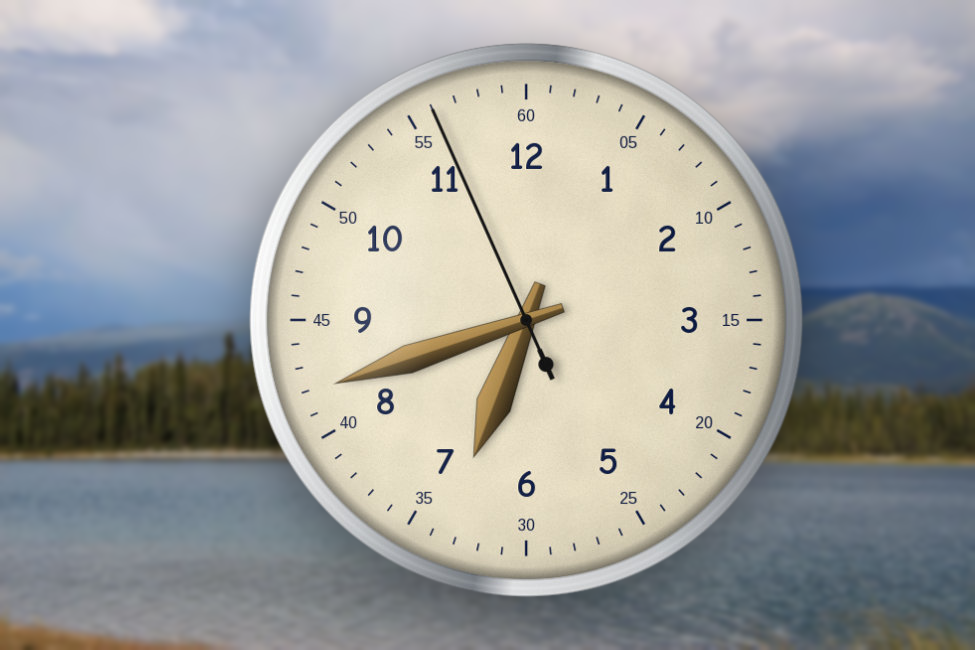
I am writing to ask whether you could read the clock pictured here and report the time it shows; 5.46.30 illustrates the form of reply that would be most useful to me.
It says 6.41.56
